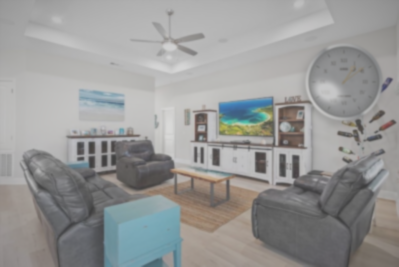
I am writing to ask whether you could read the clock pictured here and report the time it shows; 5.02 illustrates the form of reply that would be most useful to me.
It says 1.09
